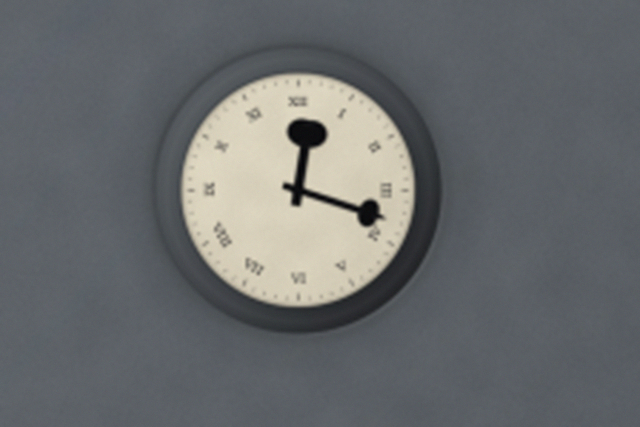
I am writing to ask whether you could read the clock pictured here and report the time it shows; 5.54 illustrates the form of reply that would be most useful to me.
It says 12.18
